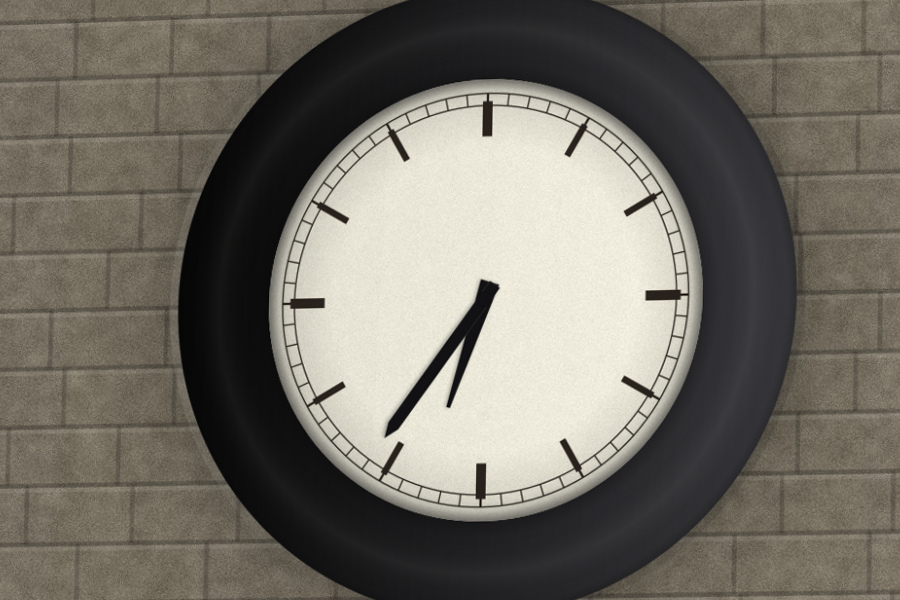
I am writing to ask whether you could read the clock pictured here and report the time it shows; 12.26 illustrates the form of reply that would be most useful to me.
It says 6.36
